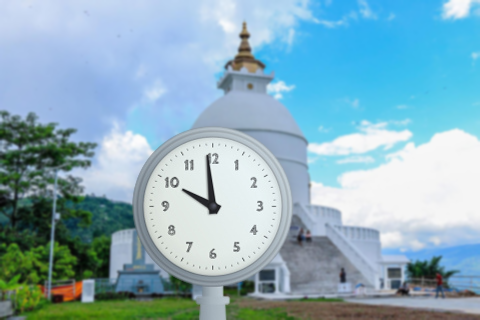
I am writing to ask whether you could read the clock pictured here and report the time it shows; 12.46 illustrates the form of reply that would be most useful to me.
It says 9.59
